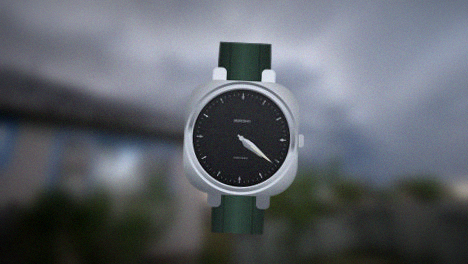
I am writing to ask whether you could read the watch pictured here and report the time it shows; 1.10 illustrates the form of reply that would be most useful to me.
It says 4.21
